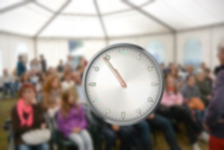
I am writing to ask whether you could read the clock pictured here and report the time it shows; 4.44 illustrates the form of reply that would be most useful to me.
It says 10.54
